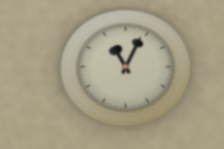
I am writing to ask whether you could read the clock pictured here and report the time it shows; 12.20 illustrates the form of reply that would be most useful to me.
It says 11.04
